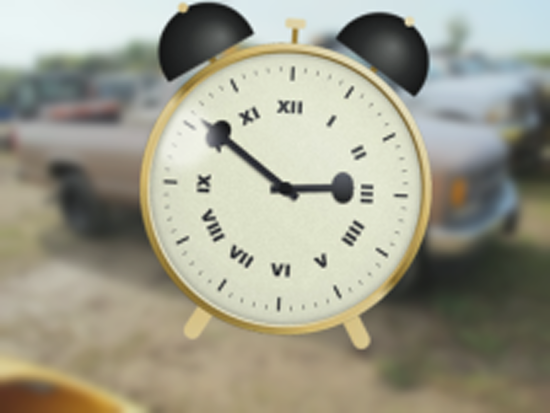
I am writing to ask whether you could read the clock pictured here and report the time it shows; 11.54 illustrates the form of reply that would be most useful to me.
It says 2.51
